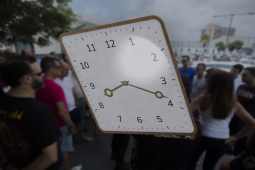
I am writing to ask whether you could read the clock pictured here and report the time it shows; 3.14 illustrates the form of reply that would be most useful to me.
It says 8.19
